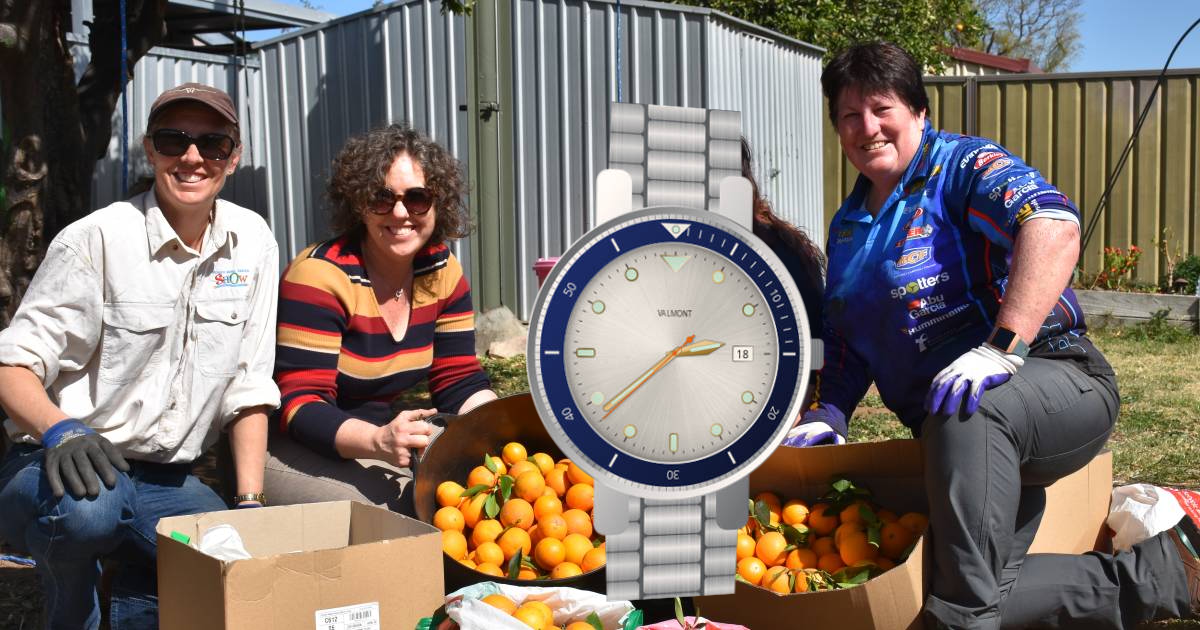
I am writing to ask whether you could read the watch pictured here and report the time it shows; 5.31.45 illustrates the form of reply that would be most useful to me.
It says 2.38.38
